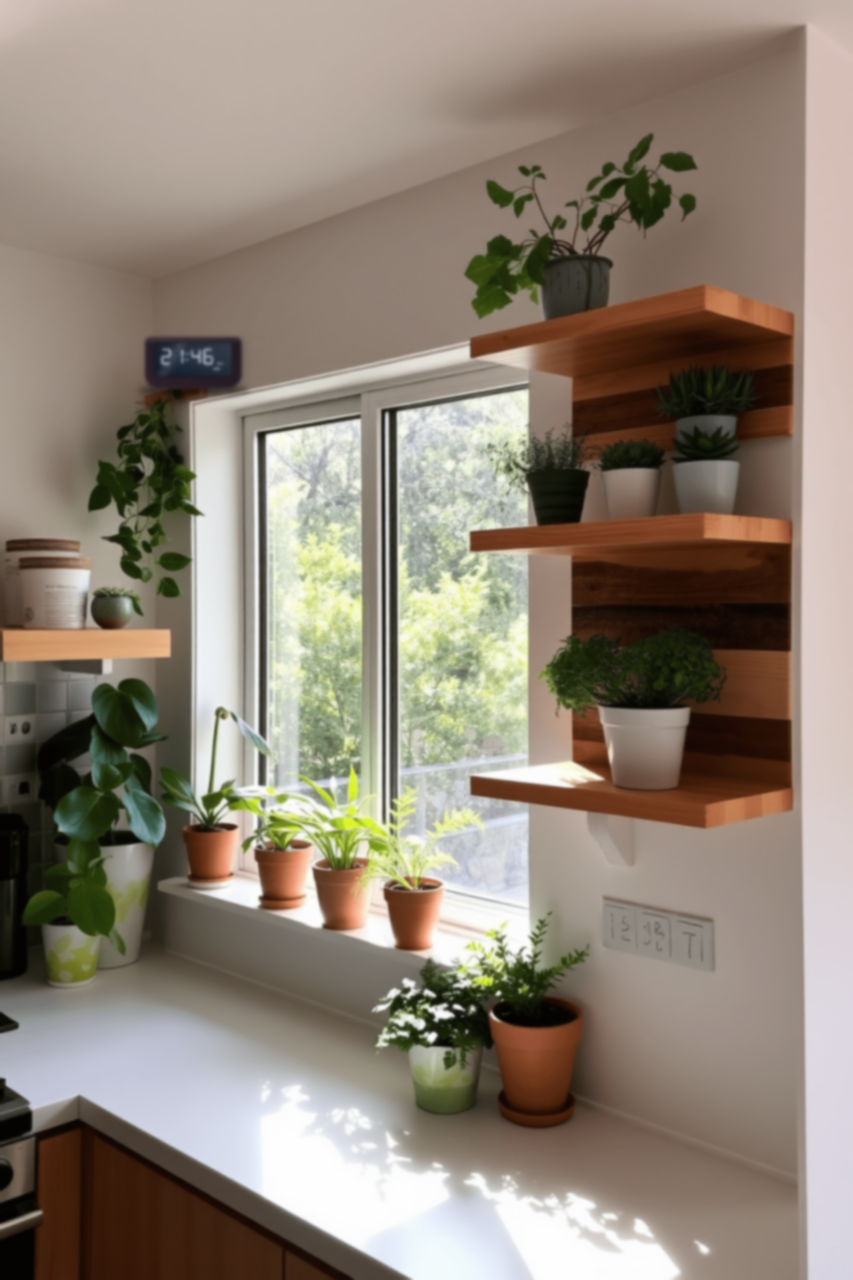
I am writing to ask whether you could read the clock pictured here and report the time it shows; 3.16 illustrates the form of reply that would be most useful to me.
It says 21.46
